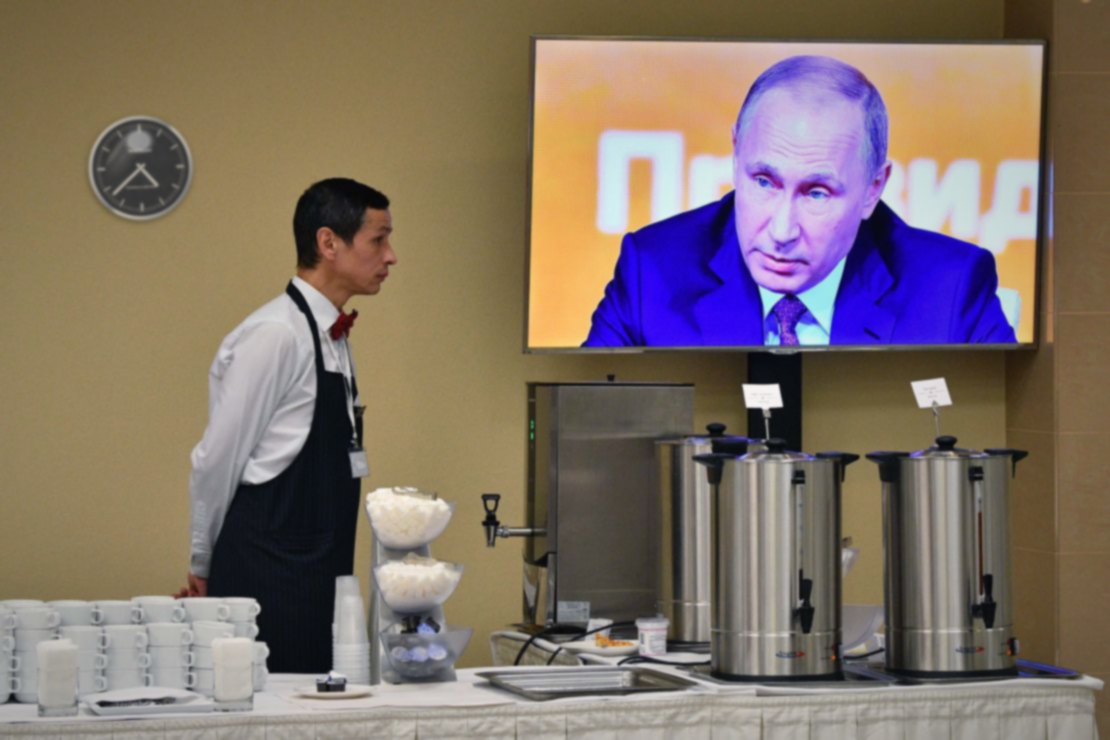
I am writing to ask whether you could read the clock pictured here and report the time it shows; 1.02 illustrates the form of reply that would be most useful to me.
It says 4.38
